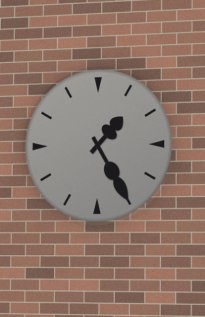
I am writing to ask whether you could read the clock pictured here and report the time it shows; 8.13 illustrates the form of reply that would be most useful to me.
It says 1.25
